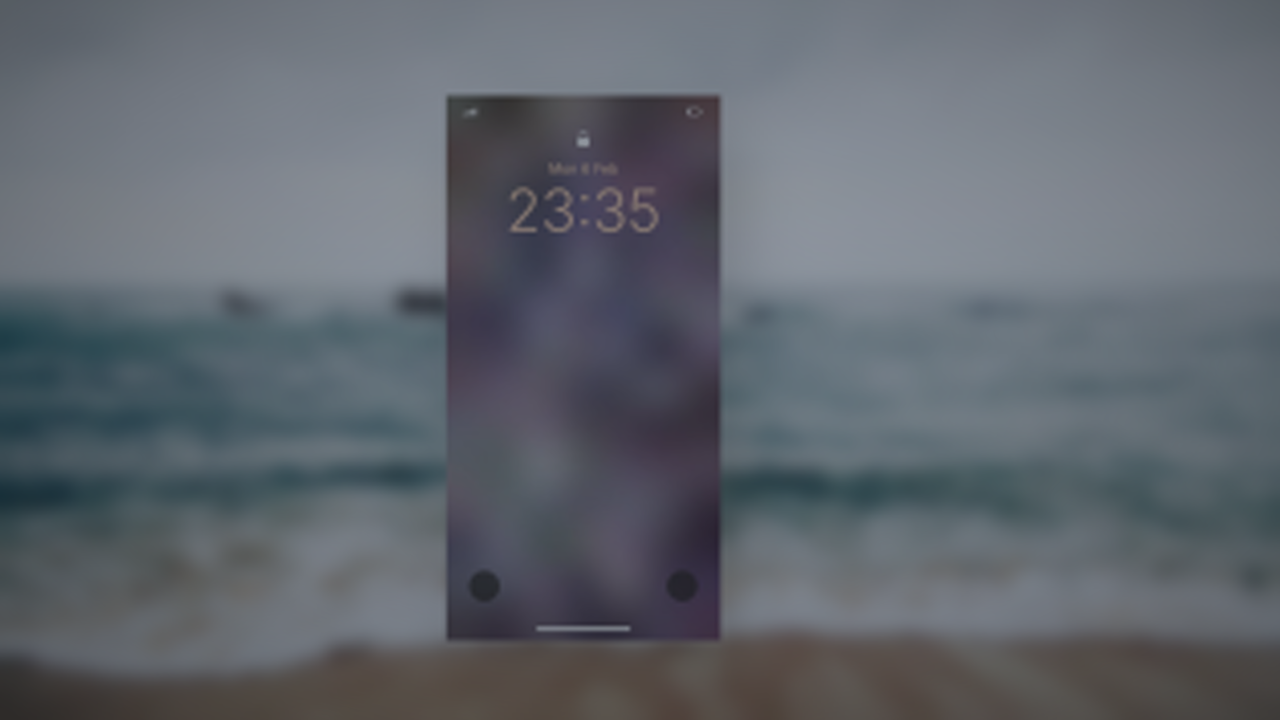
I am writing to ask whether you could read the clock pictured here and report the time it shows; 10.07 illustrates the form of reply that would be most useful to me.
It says 23.35
